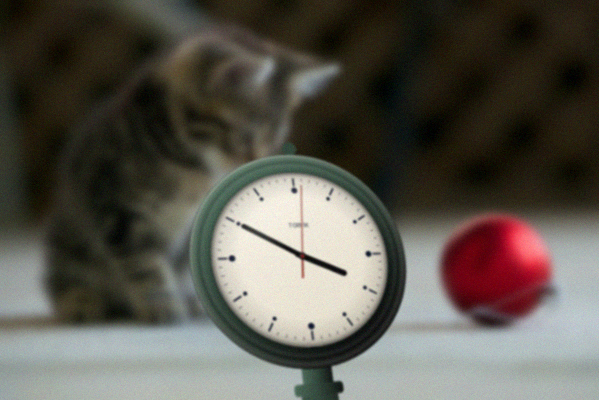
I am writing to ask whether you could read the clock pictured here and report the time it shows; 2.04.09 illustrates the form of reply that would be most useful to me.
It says 3.50.01
